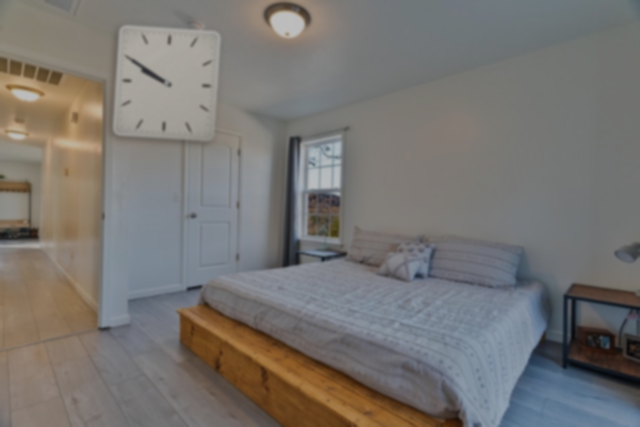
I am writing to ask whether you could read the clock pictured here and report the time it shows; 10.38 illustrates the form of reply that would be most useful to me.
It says 9.50
